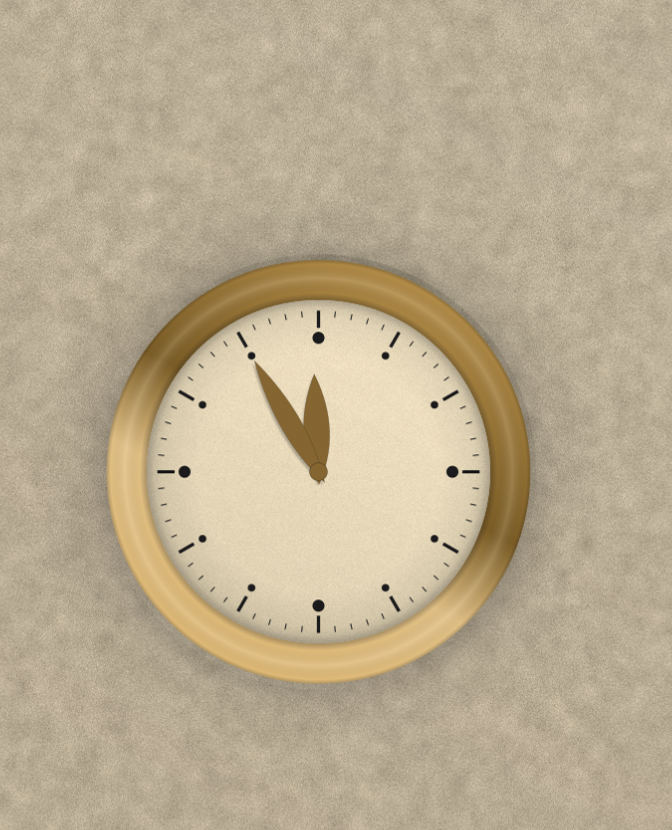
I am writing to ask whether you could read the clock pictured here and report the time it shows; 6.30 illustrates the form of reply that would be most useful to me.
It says 11.55
